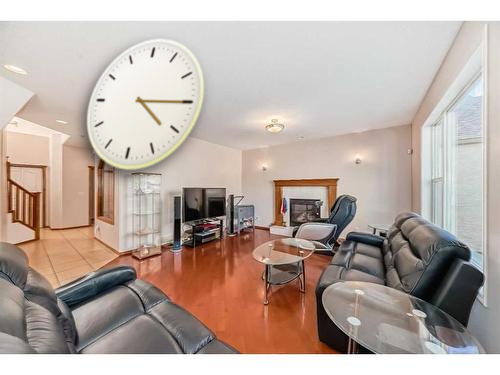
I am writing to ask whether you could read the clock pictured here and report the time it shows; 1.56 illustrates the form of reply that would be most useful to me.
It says 4.15
